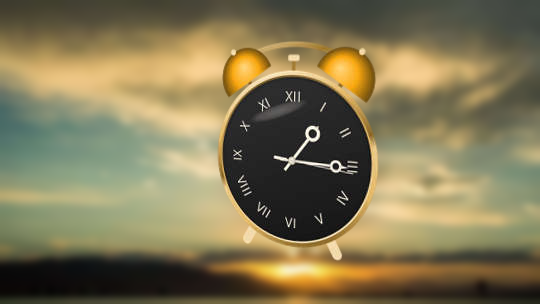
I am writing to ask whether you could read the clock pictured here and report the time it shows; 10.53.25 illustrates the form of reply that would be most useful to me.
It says 1.15.16
